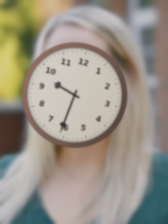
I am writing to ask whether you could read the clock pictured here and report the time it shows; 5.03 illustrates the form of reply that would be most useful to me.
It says 9.31
